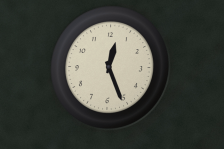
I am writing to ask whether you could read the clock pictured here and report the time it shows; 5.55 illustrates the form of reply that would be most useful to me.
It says 12.26
